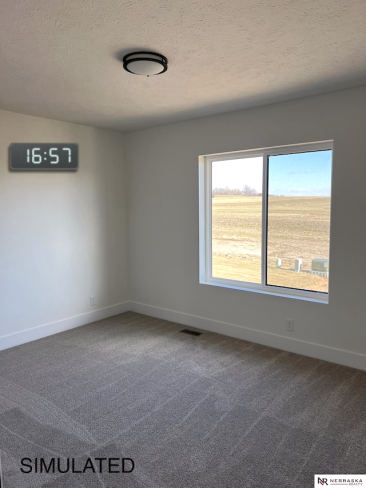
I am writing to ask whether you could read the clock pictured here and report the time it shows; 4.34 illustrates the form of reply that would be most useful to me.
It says 16.57
